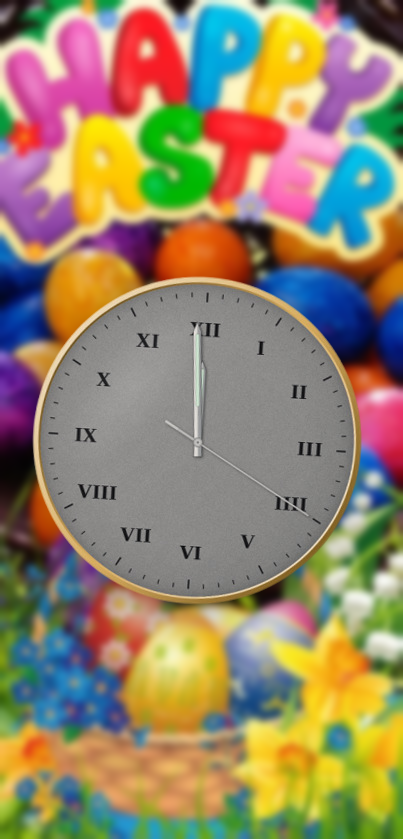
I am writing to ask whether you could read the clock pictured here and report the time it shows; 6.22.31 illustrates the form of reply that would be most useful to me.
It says 11.59.20
